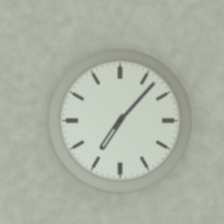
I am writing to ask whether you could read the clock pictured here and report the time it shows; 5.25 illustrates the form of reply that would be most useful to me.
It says 7.07
